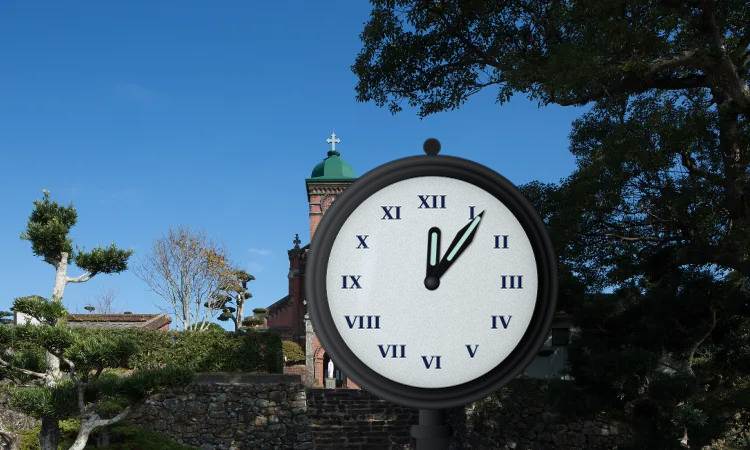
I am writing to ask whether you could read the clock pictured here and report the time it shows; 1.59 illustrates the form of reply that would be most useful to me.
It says 12.06
